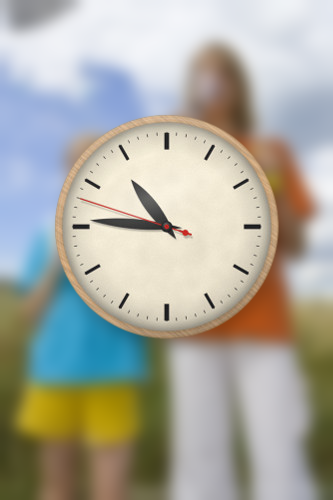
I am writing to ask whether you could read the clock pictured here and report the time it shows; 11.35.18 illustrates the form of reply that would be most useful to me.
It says 10.45.48
